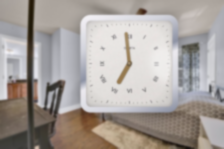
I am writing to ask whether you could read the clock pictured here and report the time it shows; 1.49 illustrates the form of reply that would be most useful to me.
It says 6.59
